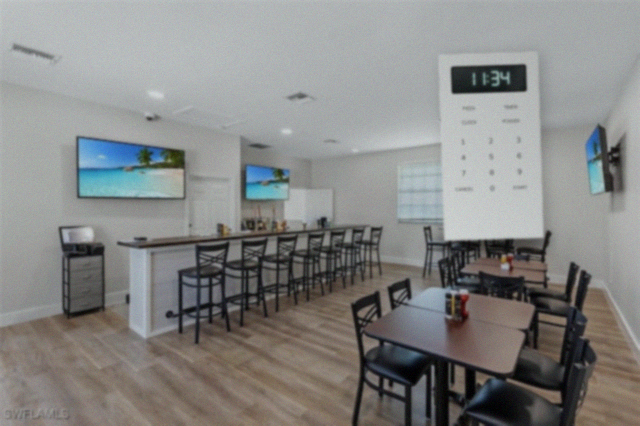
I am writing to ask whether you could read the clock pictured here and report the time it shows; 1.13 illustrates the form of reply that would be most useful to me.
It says 11.34
